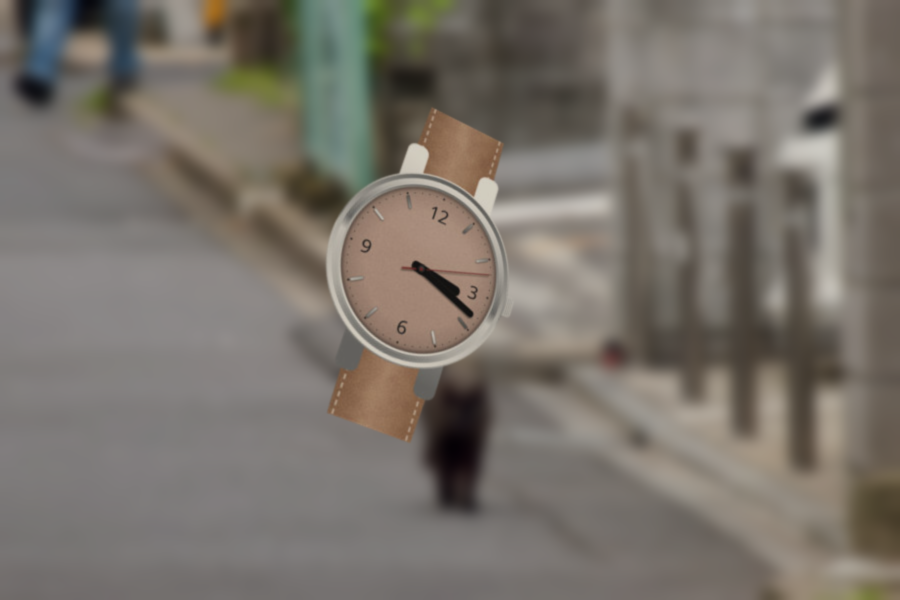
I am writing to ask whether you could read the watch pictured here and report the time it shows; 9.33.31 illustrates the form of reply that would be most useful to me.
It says 3.18.12
